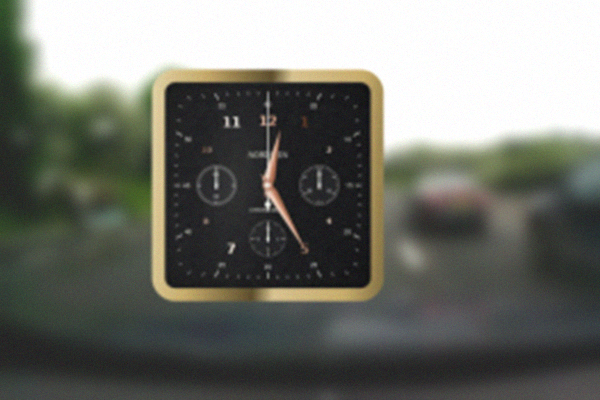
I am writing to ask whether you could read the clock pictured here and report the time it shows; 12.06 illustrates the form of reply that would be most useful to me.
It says 12.25
